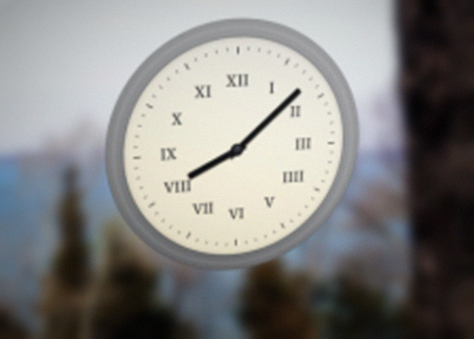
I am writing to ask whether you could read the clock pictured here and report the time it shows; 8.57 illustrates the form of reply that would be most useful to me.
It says 8.08
